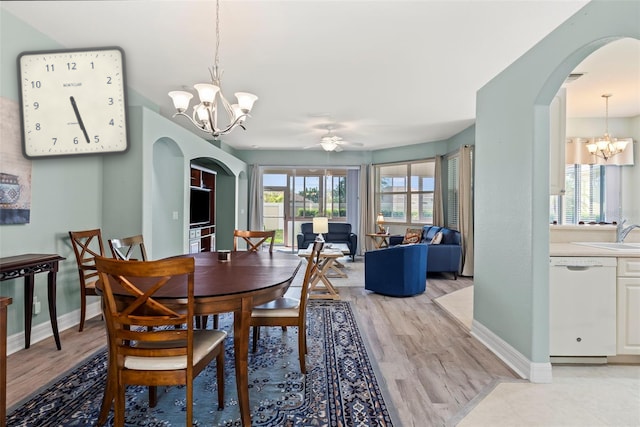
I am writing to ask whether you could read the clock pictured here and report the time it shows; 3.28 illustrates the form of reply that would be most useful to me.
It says 5.27
